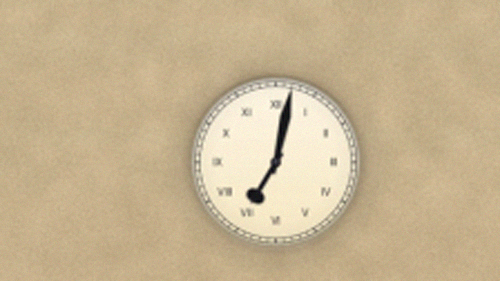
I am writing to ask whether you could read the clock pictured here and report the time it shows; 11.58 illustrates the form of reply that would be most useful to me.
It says 7.02
